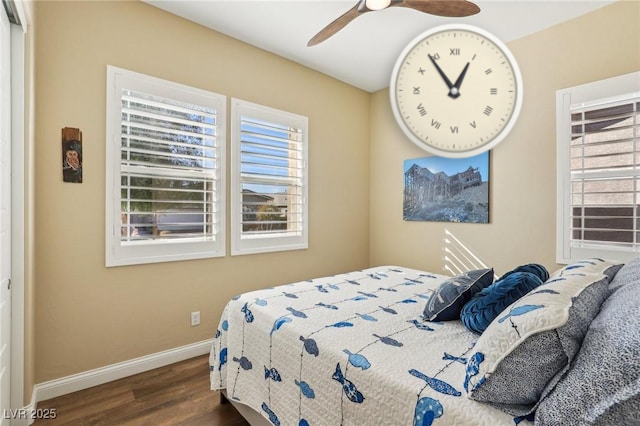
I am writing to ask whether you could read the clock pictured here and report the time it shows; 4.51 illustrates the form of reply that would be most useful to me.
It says 12.54
